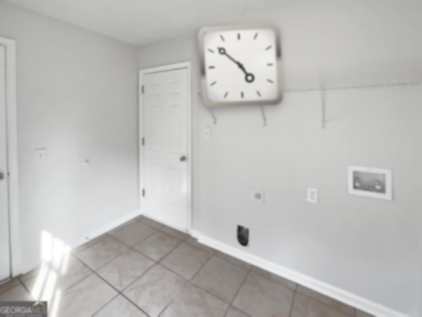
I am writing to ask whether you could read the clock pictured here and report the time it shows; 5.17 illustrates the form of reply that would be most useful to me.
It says 4.52
